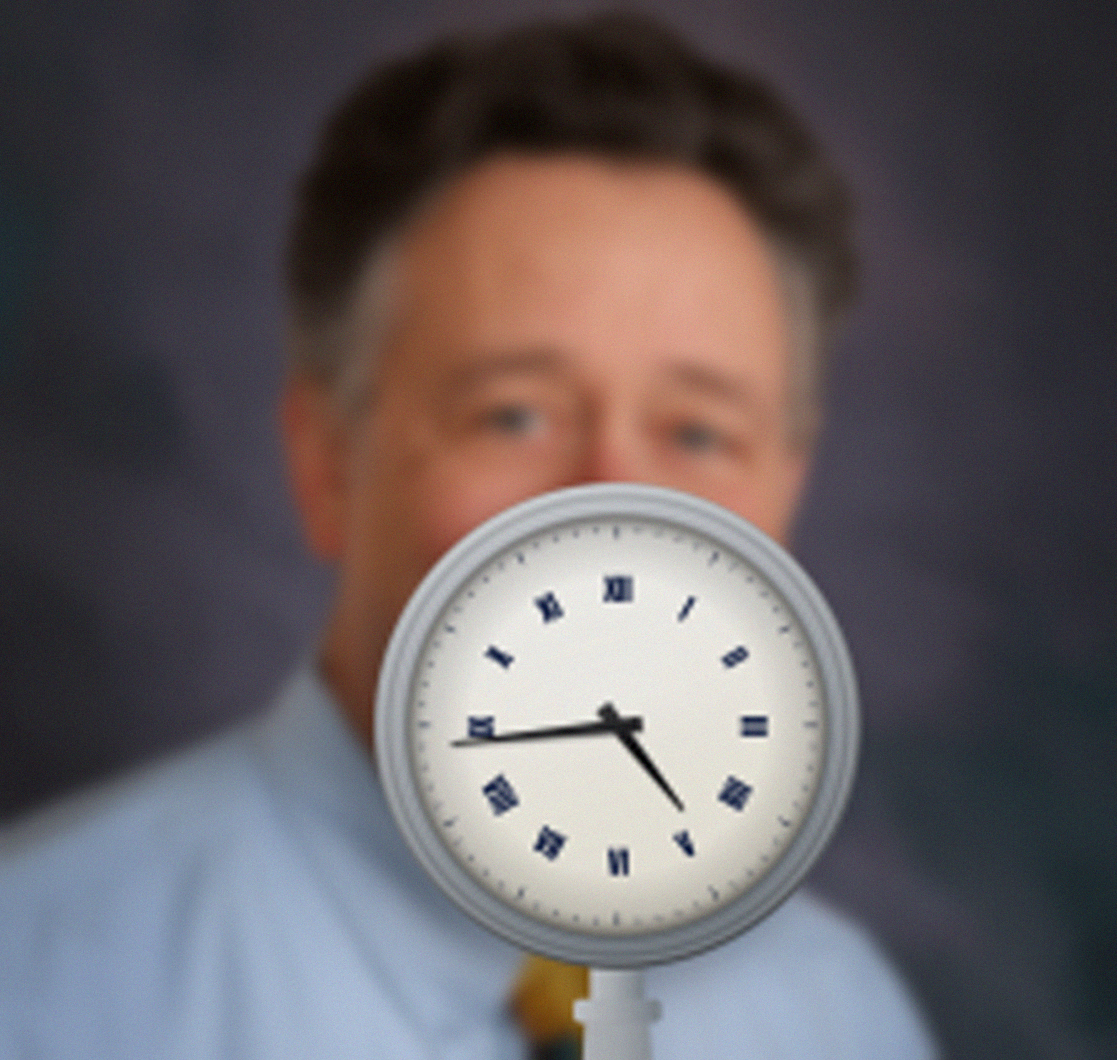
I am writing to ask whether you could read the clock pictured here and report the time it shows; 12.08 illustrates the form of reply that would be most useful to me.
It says 4.44
